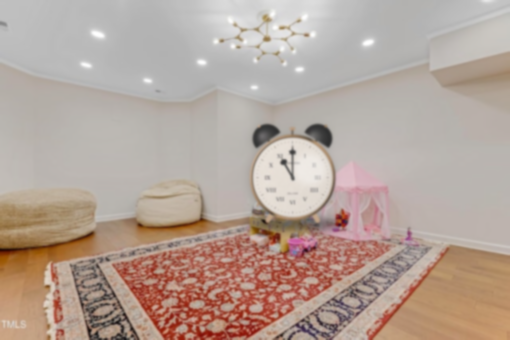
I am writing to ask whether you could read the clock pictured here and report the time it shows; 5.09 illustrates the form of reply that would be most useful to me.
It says 11.00
